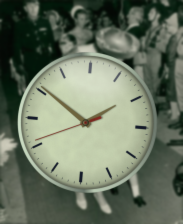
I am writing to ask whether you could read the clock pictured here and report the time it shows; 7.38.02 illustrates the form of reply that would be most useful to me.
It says 1.50.41
